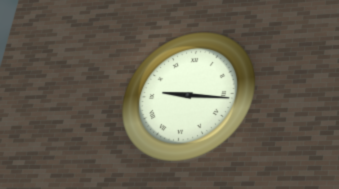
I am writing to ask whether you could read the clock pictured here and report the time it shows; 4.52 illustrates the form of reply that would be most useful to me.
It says 9.16
